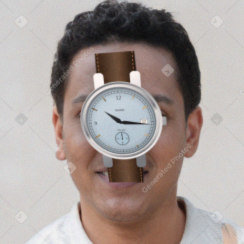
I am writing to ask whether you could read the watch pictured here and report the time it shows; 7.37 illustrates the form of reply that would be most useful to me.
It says 10.16
